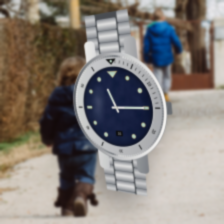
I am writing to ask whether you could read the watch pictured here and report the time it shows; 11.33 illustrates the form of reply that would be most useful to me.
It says 11.15
